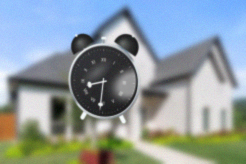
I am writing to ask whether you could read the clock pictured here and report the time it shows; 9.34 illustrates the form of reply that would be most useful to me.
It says 8.31
